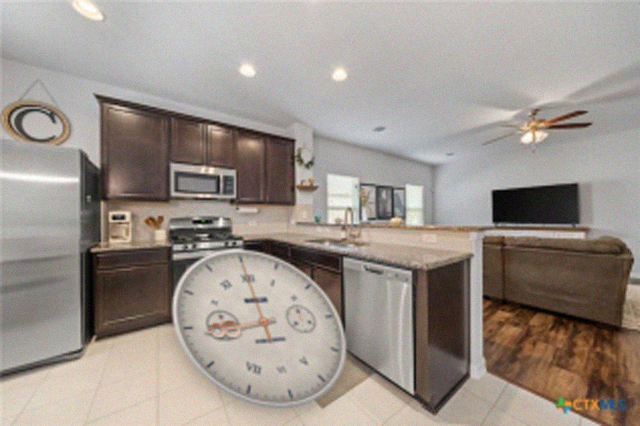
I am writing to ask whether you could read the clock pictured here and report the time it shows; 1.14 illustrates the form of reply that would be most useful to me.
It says 8.44
